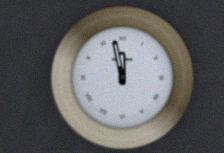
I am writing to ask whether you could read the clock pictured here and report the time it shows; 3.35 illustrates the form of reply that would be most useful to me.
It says 11.58
